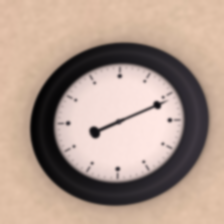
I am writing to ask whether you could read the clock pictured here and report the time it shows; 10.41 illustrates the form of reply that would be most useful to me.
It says 8.11
